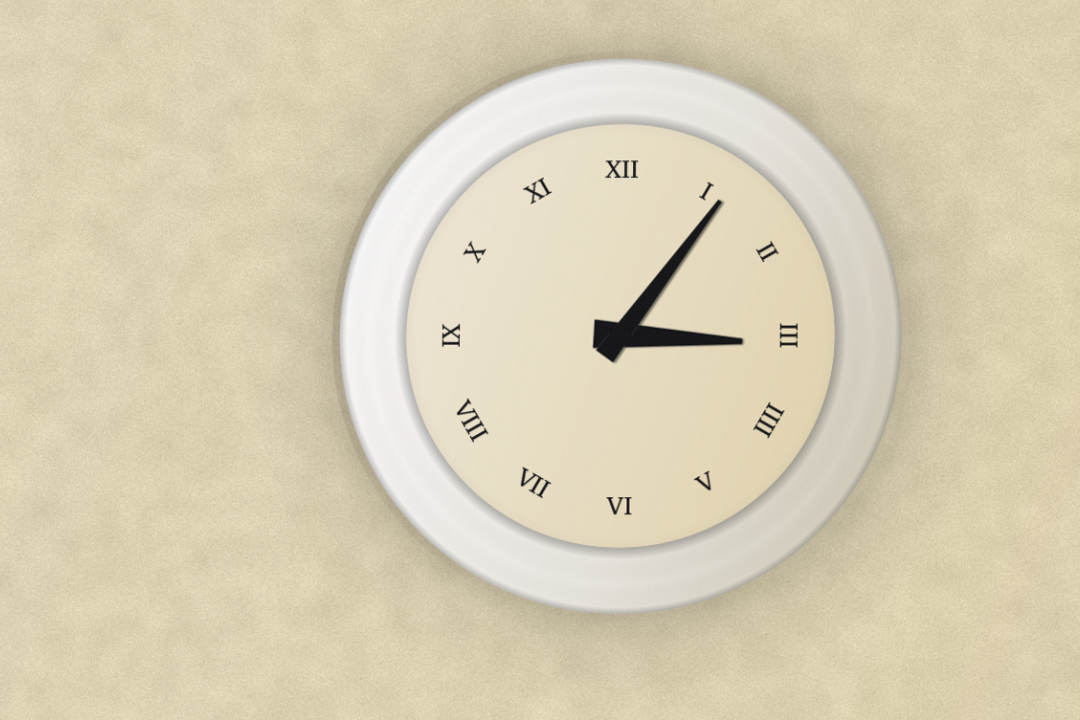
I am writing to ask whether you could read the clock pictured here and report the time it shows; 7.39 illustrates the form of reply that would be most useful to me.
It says 3.06
